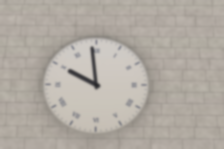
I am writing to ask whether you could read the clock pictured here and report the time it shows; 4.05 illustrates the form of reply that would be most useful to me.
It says 9.59
